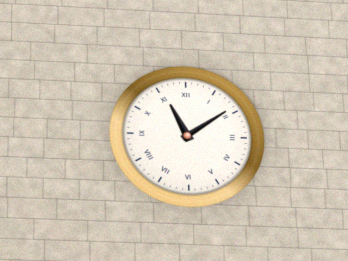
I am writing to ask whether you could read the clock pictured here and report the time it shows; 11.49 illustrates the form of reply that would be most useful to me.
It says 11.09
